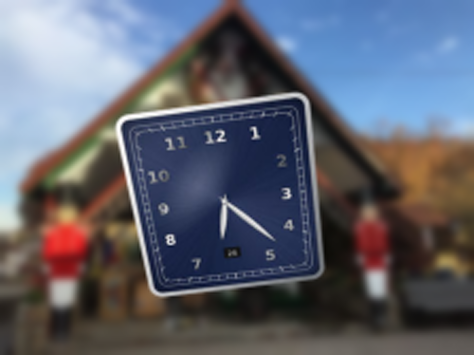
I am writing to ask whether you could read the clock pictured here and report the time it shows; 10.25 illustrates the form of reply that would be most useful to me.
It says 6.23
